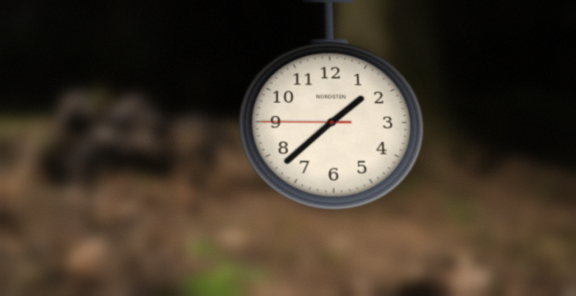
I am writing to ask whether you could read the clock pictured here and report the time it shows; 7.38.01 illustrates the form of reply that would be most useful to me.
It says 1.37.45
